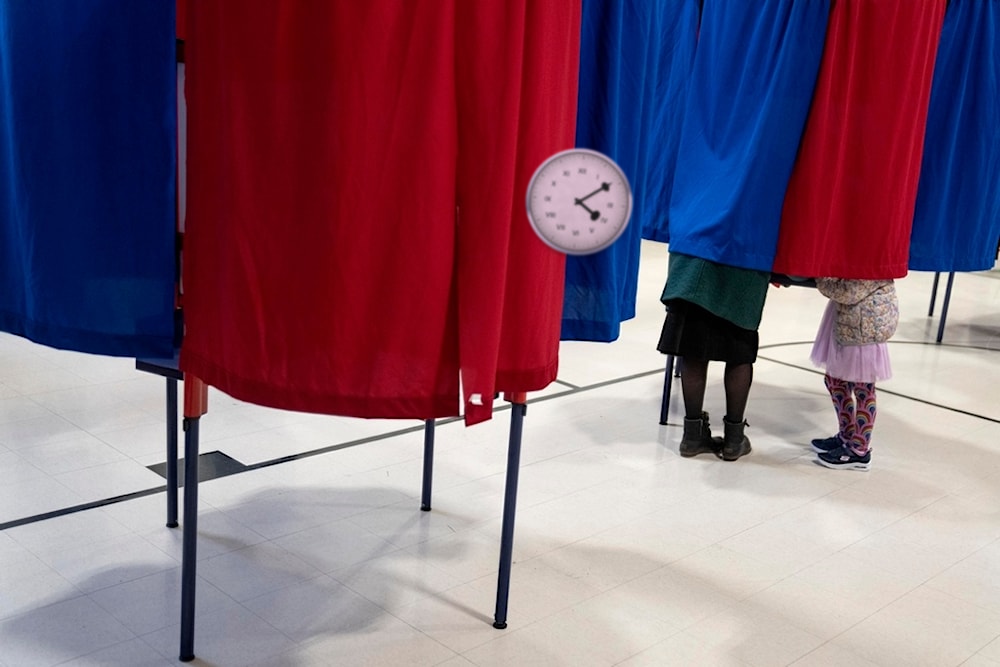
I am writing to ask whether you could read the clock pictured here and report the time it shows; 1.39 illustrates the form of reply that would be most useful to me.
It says 4.09
